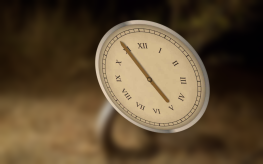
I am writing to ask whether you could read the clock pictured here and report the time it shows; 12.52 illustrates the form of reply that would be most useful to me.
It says 4.55
